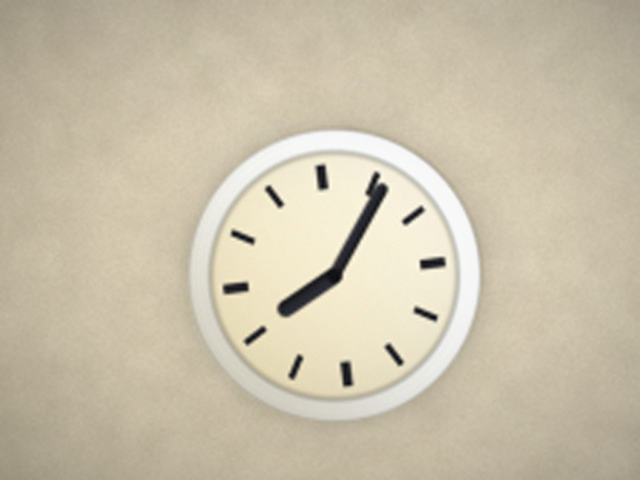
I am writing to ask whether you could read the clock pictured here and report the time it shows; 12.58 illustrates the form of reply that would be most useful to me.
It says 8.06
